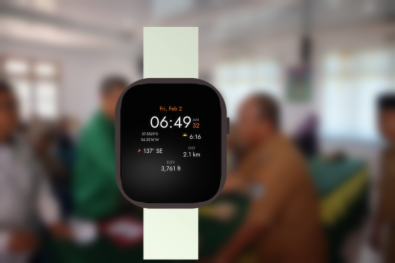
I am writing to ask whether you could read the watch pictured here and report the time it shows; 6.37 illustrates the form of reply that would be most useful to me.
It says 6.49
